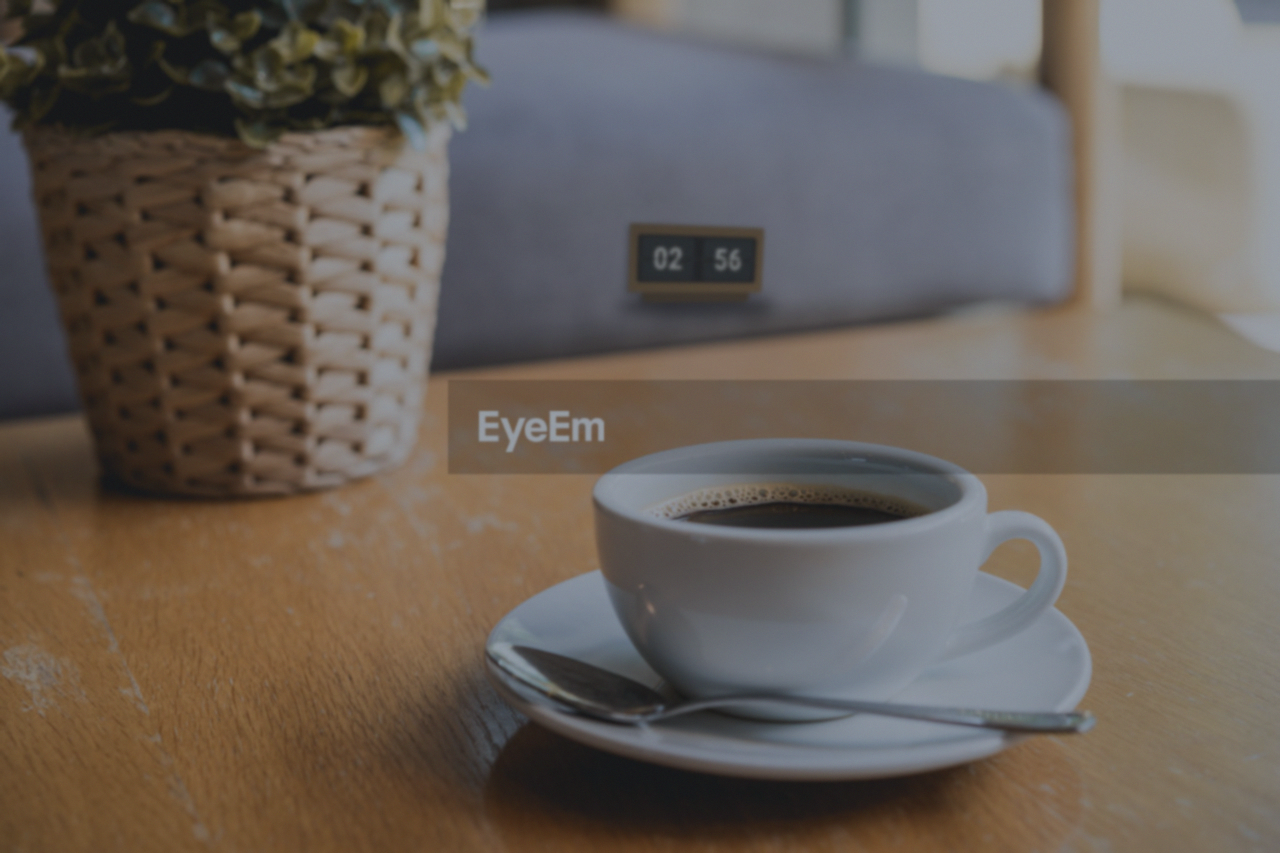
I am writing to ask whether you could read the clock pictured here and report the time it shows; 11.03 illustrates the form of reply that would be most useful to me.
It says 2.56
